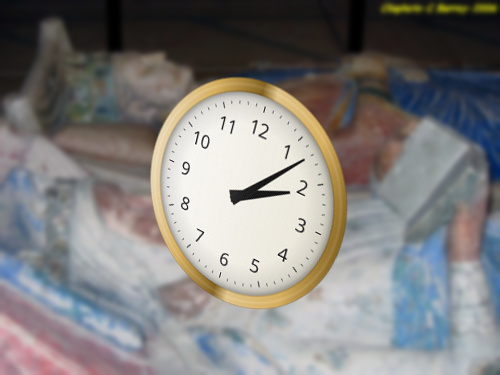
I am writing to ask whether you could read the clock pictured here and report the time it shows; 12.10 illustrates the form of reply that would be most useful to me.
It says 2.07
